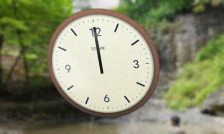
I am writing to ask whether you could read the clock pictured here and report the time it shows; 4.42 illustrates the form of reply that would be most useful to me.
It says 12.00
